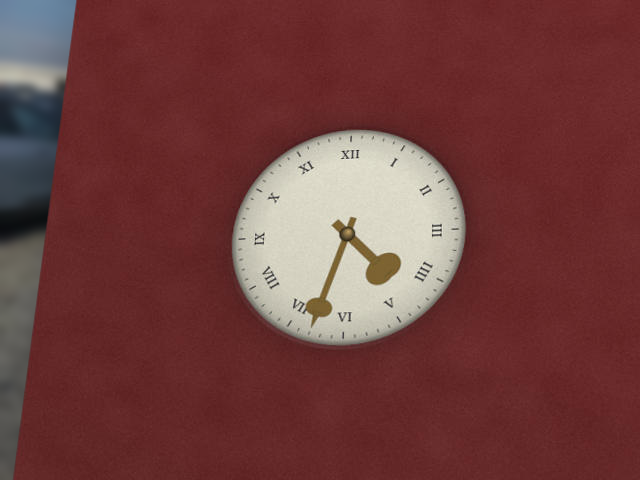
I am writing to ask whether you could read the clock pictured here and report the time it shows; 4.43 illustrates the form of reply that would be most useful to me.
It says 4.33
